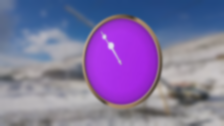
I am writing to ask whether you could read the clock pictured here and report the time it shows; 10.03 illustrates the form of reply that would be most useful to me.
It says 10.54
